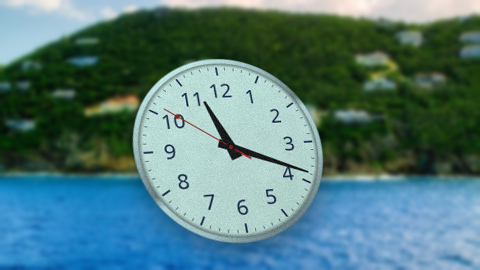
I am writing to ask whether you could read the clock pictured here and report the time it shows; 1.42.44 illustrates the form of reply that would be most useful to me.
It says 11.18.51
